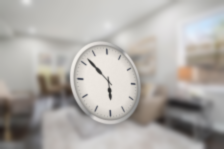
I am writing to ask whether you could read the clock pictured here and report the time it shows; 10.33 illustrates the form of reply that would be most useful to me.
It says 5.52
